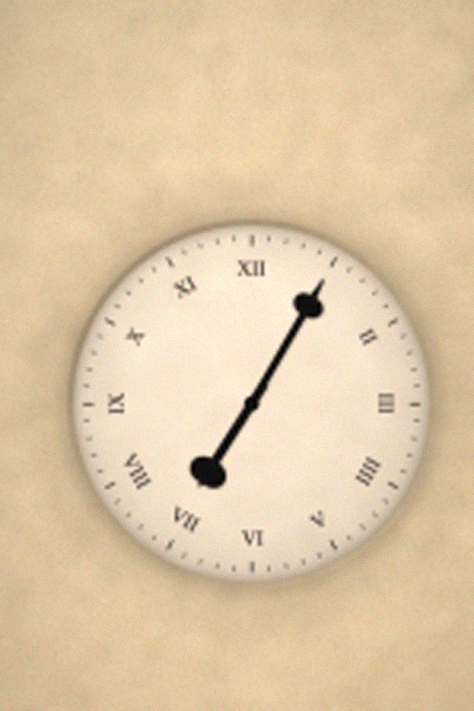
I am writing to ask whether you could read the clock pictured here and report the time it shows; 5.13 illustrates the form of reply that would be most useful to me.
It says 7.05
